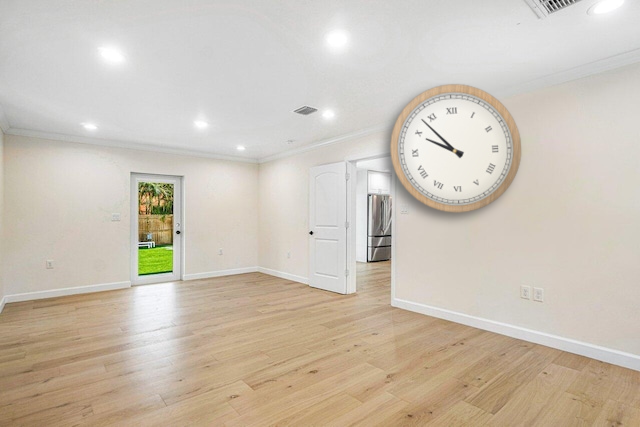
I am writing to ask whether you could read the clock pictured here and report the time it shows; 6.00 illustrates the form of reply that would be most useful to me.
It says 9.53
